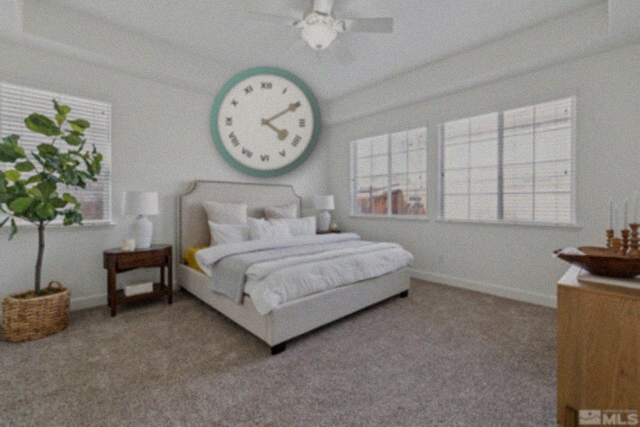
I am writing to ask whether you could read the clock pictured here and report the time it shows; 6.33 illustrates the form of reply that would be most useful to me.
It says 4.10
